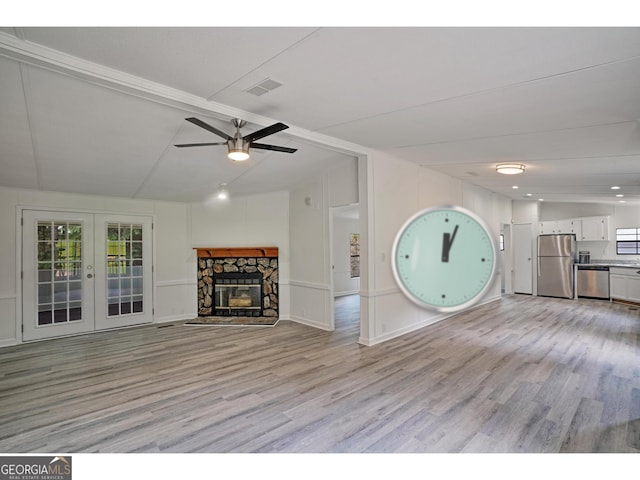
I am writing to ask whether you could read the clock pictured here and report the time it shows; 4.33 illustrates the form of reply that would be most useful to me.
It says 12.03
